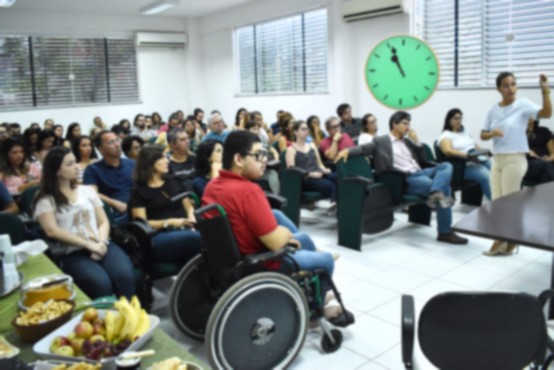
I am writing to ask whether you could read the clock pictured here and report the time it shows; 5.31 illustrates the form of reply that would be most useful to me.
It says 10.56
